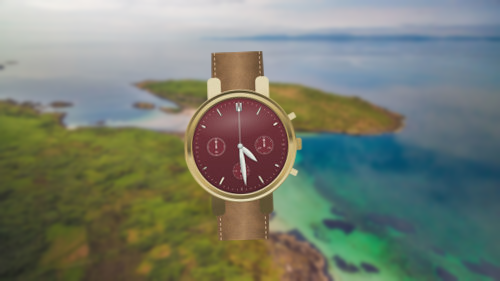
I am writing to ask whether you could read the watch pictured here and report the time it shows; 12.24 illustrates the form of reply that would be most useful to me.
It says 4.29
